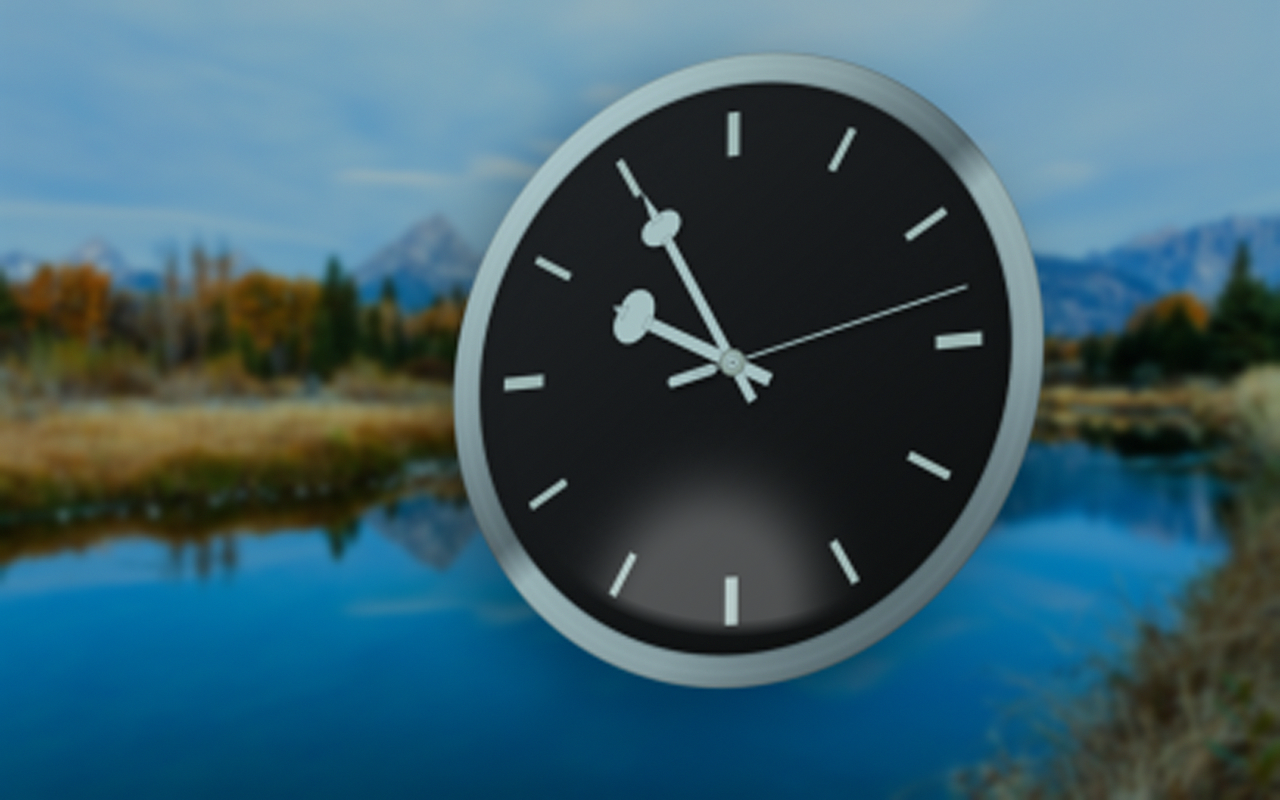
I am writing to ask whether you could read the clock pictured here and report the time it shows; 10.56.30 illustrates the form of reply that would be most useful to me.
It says 9.55.13
